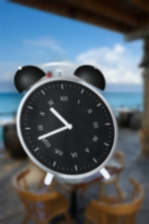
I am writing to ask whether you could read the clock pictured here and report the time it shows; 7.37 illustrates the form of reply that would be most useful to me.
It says 10.42
